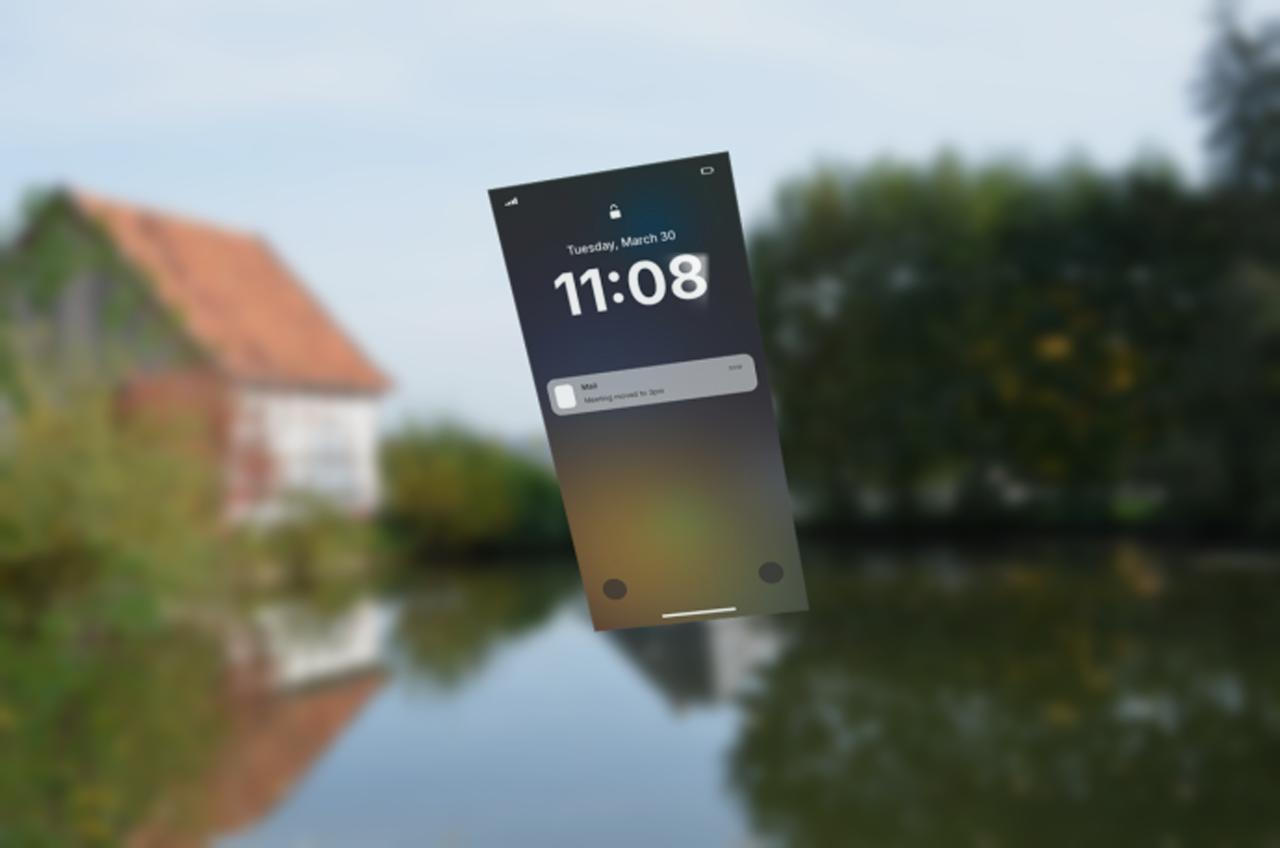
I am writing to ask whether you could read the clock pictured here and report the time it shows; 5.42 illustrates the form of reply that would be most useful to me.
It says 11.08
